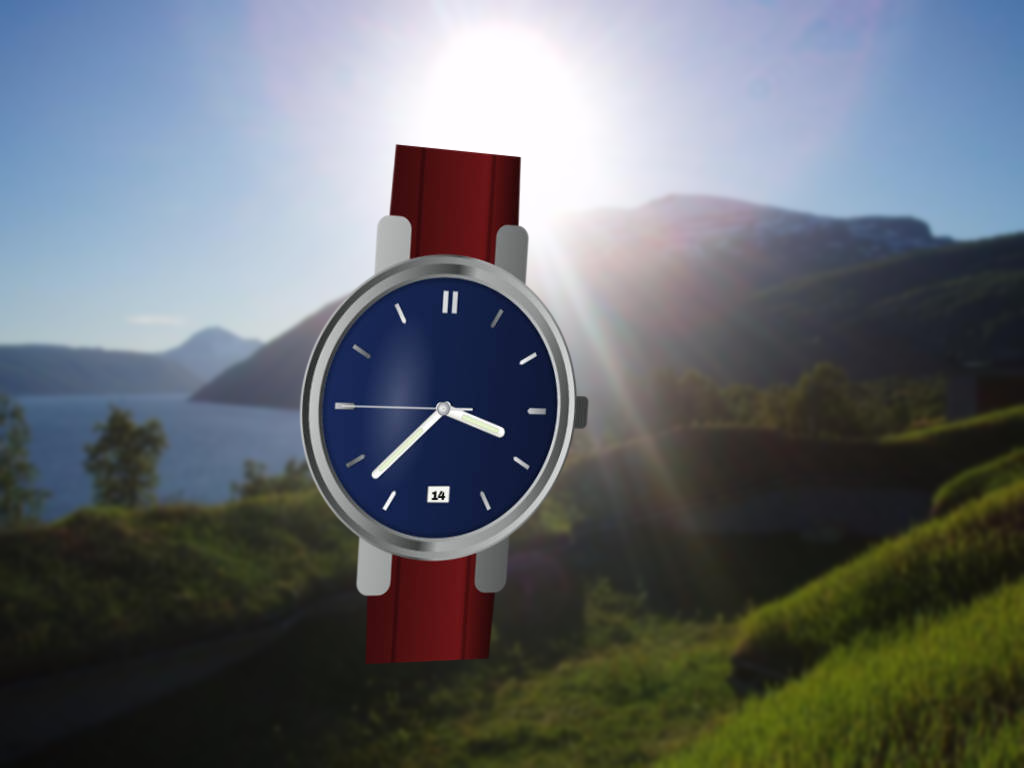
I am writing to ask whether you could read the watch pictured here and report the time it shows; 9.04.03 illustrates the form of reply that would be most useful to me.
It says 3.37.45
